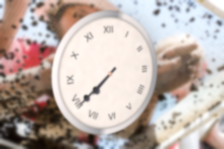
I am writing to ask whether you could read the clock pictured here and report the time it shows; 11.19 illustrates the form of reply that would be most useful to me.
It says 7.39
